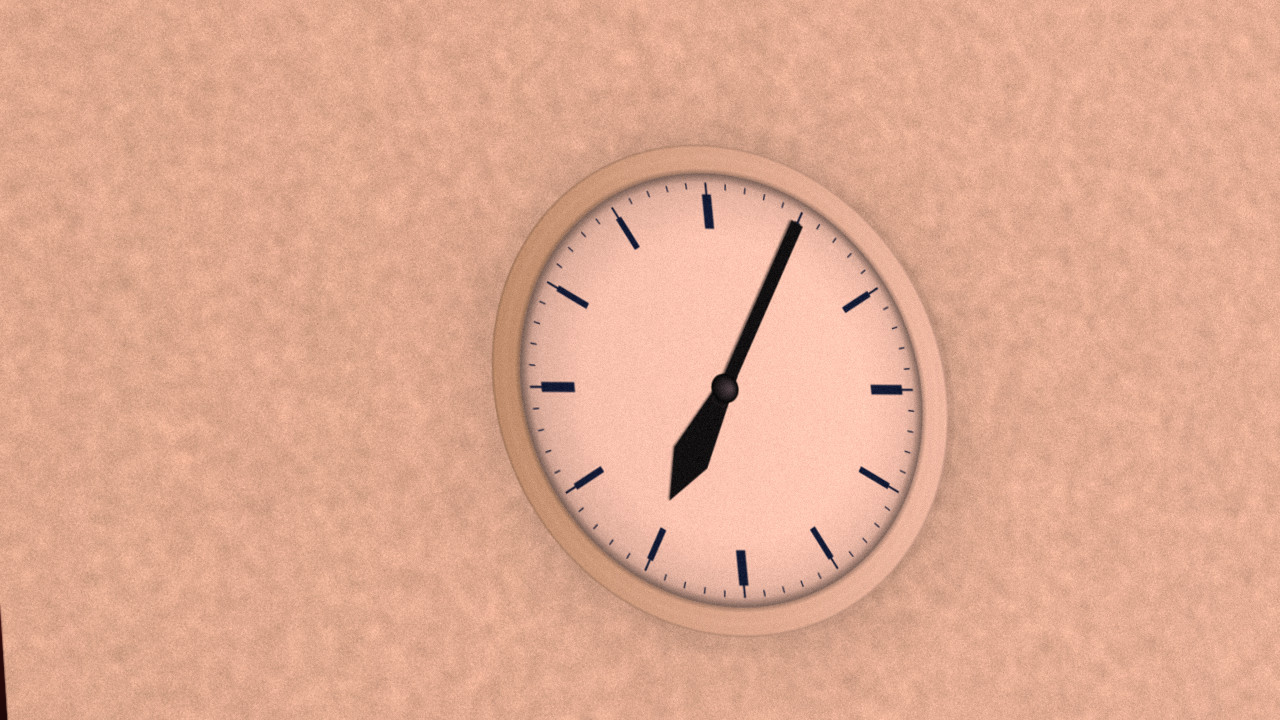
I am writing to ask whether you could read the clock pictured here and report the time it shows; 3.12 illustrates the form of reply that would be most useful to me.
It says 7.05
